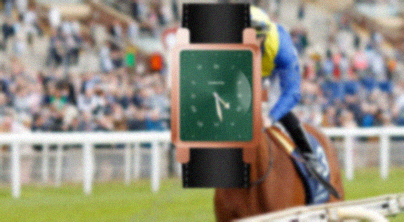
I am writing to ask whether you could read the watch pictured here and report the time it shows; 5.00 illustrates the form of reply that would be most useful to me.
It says 4.28
